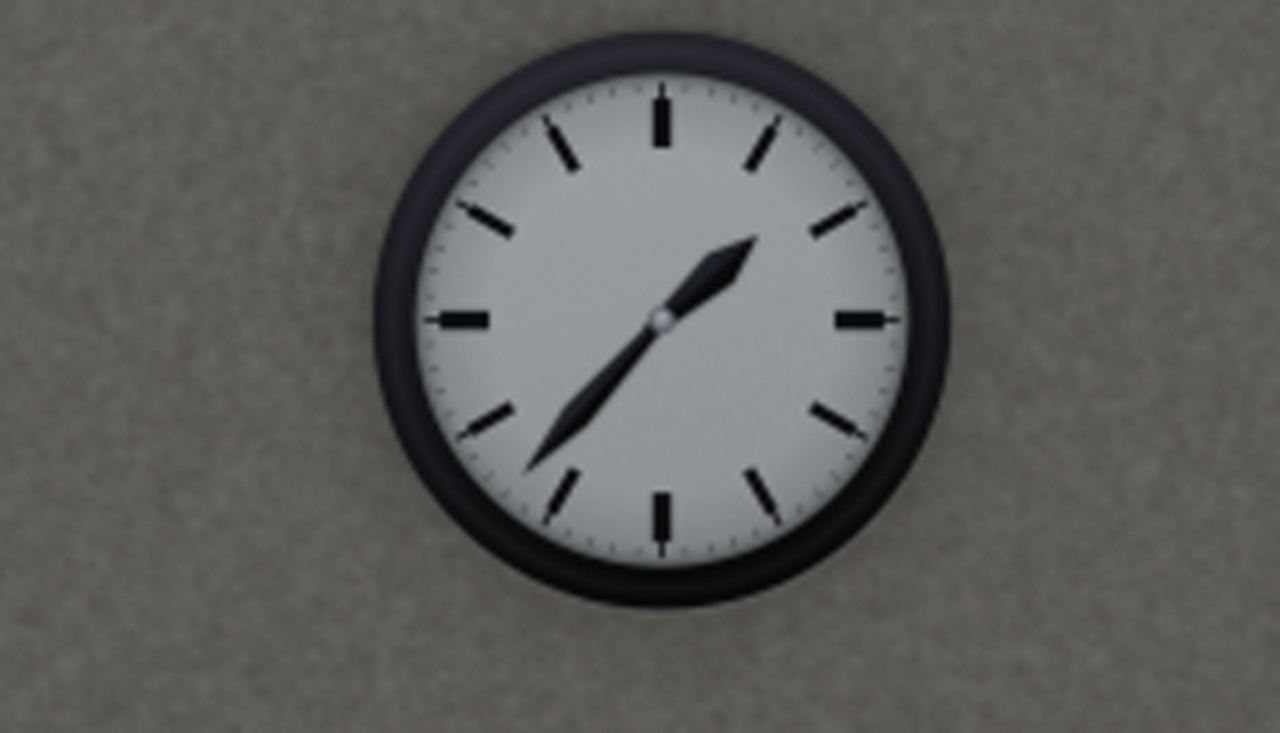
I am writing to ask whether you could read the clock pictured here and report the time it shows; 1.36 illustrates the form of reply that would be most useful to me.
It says 1.37
